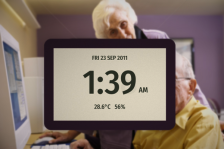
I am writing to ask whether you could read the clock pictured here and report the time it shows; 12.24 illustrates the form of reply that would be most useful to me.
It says 1.39
